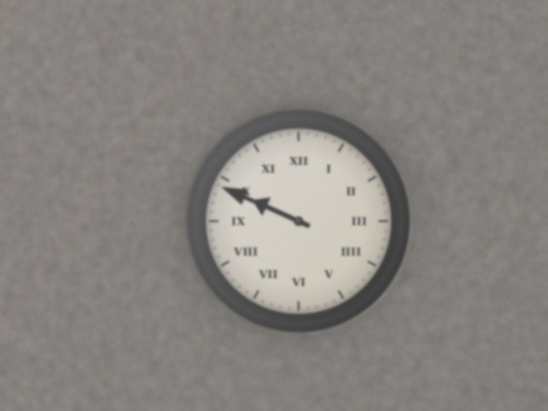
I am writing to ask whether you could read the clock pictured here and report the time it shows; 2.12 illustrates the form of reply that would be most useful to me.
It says 9.49
